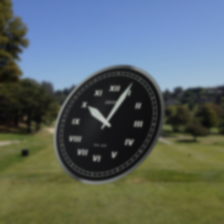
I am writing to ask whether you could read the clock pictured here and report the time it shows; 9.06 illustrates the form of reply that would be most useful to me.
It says 10.04
